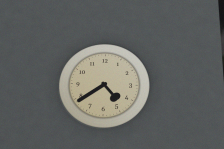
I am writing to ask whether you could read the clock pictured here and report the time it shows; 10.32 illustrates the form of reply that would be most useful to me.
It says 4.39
